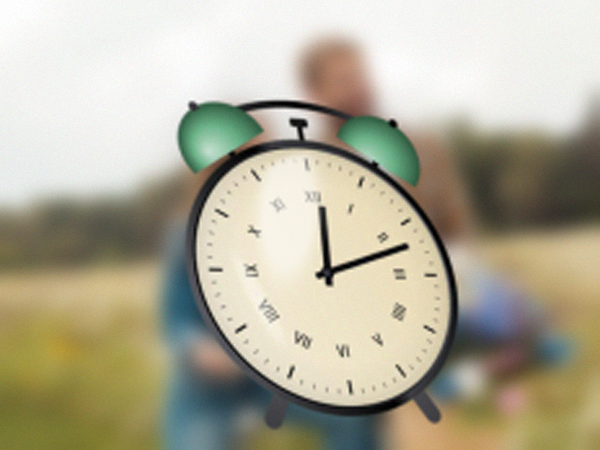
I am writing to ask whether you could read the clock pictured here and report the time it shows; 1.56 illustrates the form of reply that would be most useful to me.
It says 12.12
